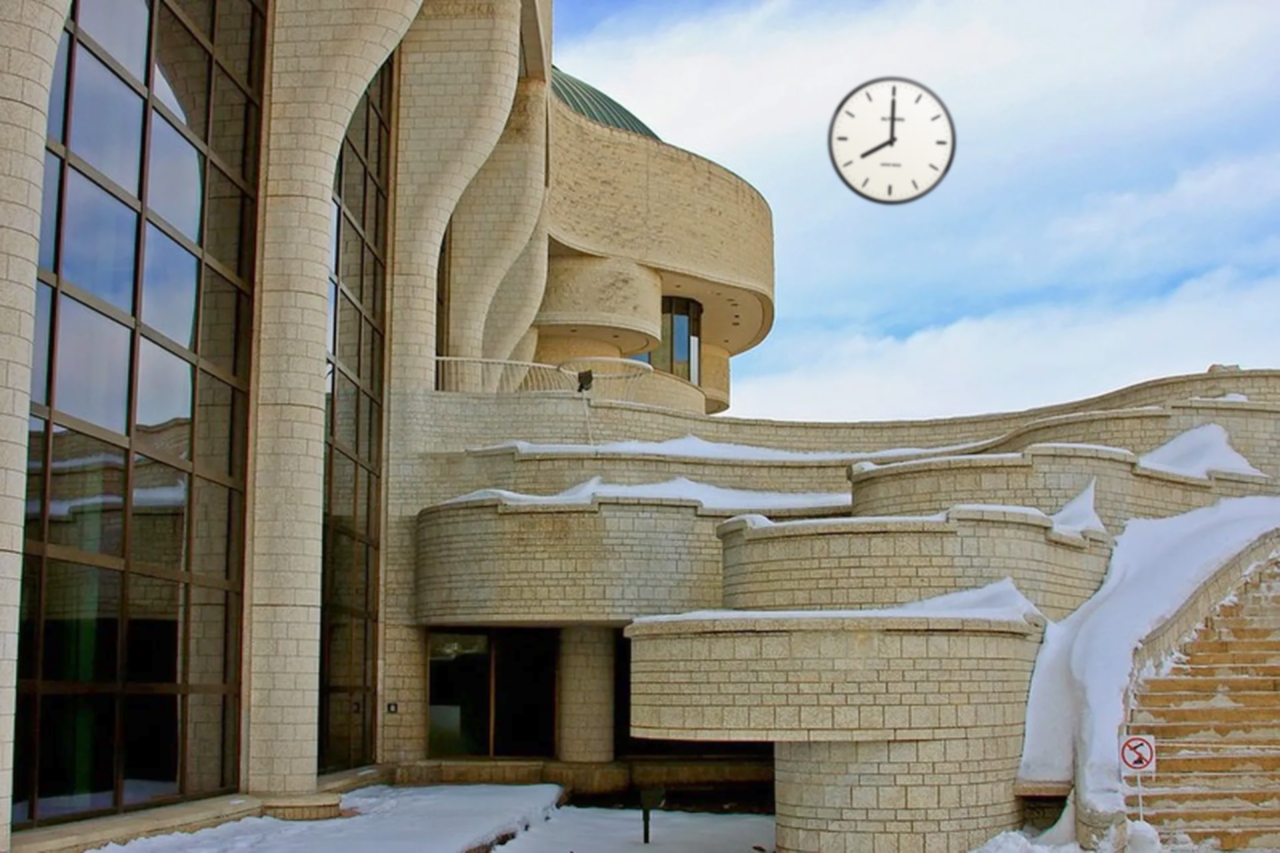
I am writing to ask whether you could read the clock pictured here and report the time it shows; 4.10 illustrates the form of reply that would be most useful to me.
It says 8.00
